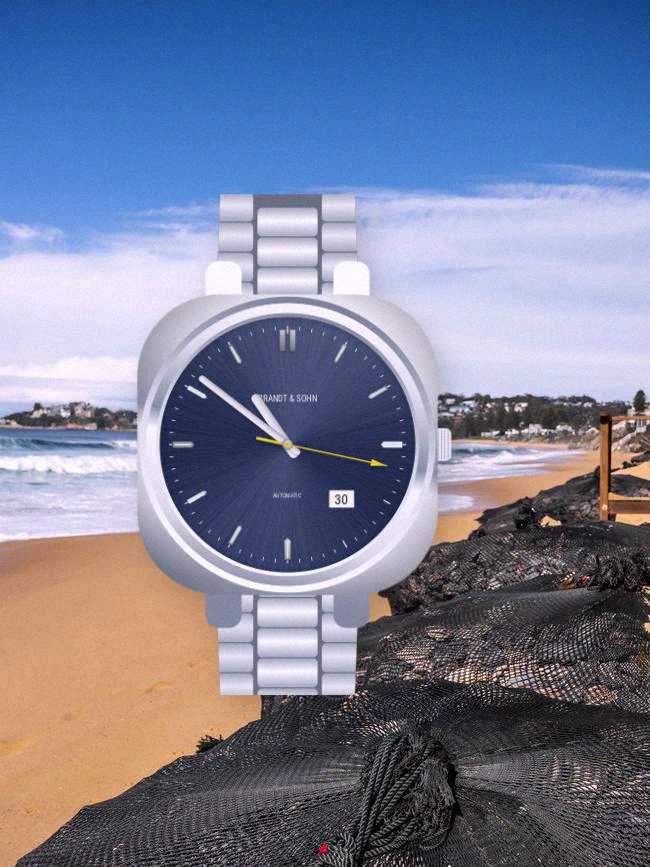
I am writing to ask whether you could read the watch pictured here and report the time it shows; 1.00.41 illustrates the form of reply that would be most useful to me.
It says 10.51.17
